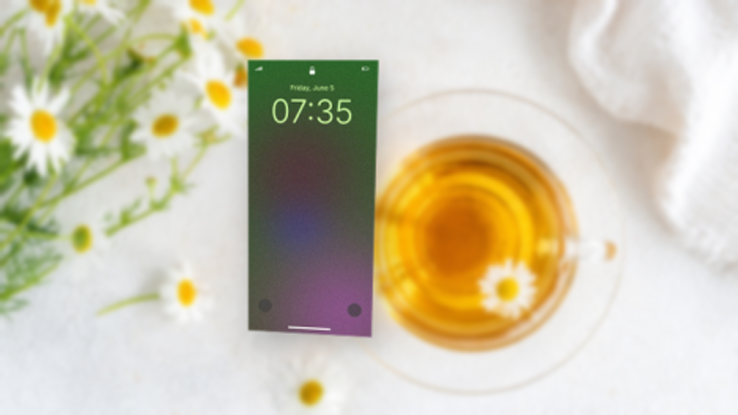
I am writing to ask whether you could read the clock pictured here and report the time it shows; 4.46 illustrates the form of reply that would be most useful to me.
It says 7.35
